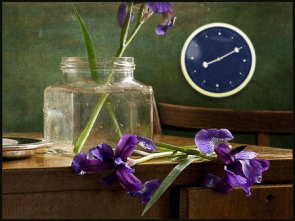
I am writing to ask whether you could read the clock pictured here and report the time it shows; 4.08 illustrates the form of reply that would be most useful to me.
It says 8.10
